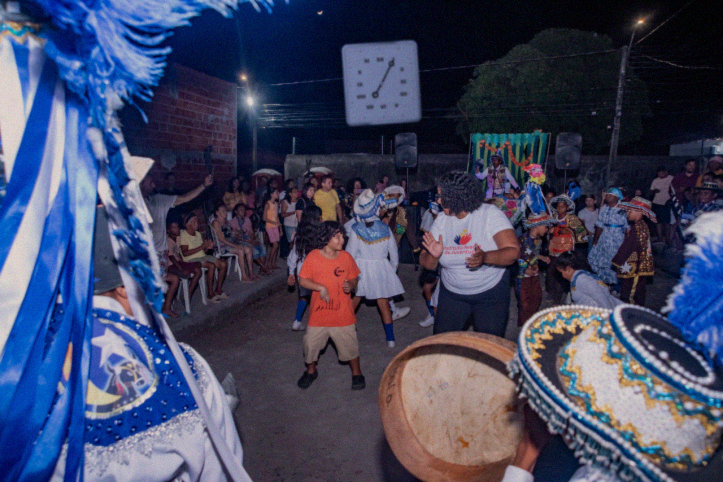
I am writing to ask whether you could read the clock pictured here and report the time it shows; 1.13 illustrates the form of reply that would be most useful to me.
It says 7.05
